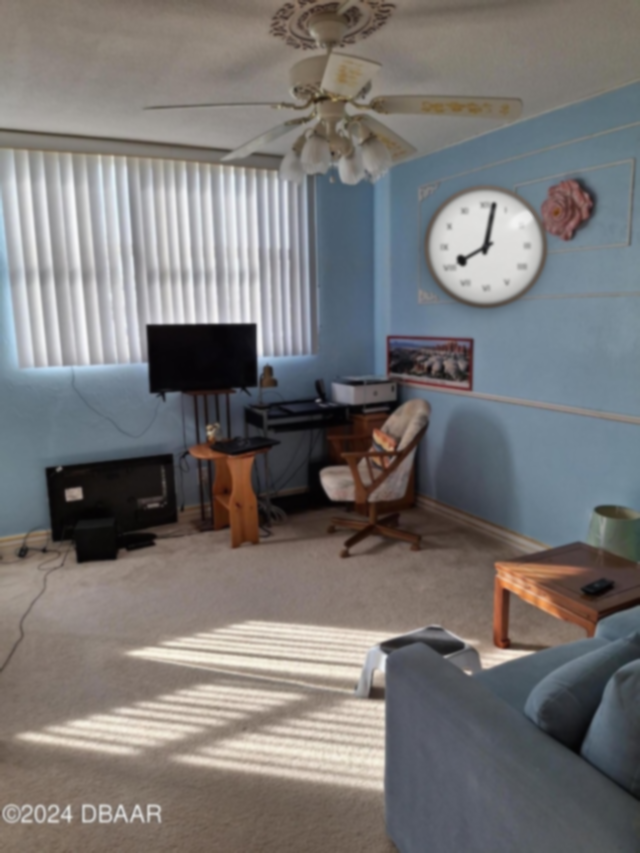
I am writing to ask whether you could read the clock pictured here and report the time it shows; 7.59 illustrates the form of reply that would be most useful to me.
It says 8.02
